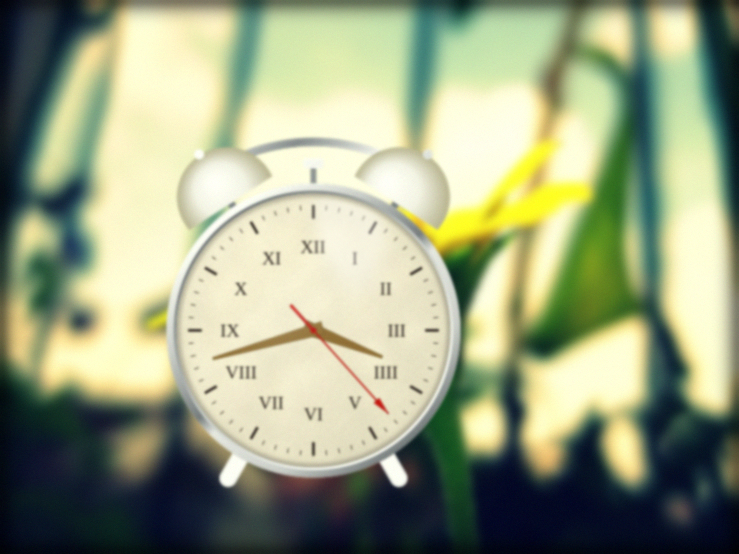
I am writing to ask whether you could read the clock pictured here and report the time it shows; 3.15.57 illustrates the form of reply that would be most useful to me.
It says 3.42.23
